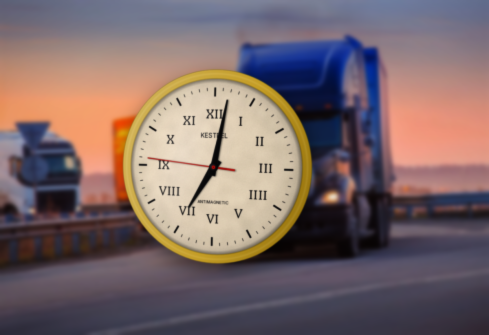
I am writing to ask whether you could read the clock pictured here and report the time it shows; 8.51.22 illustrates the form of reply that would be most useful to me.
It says 7.01.46
